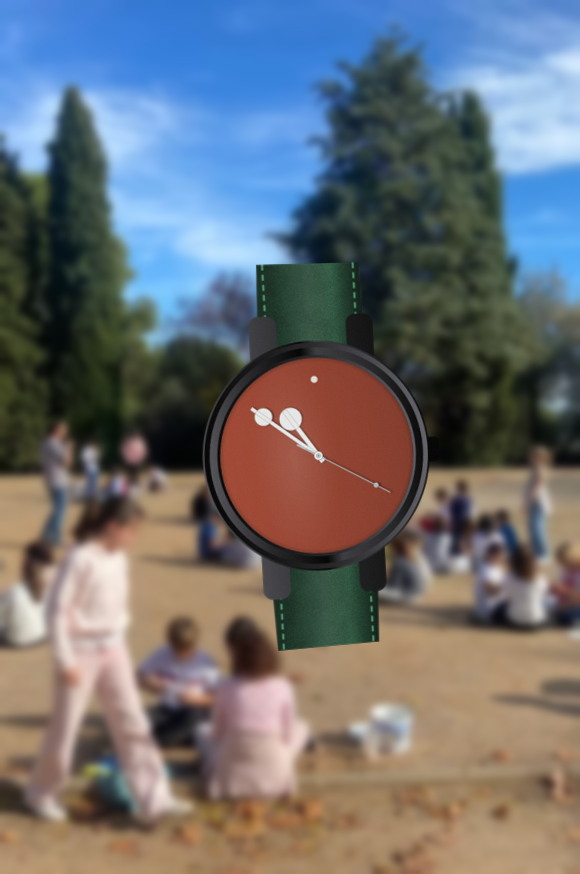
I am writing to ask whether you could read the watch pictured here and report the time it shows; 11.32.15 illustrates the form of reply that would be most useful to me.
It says 10.51.20
